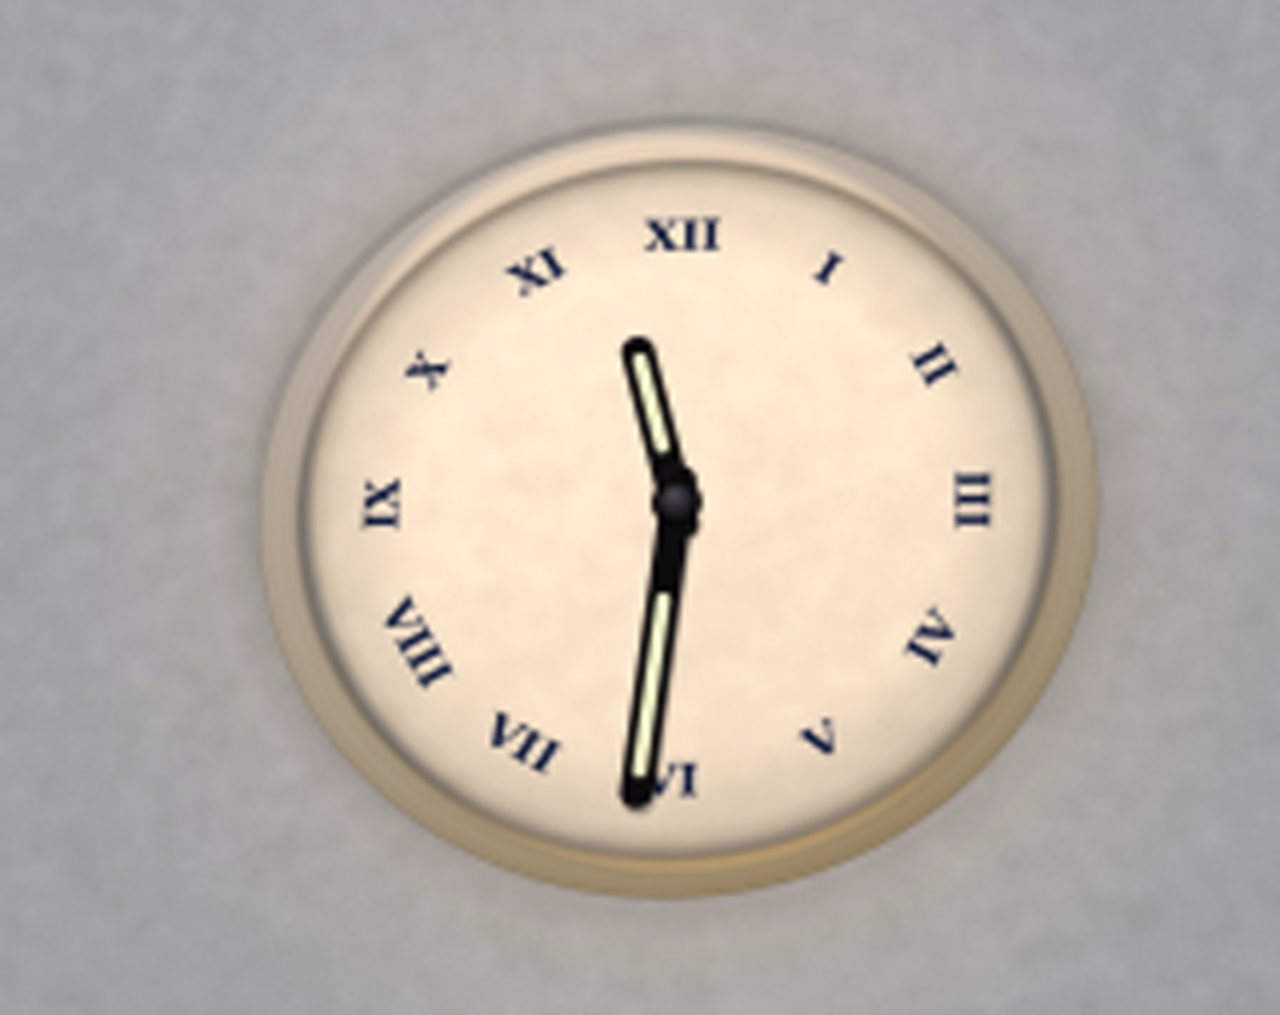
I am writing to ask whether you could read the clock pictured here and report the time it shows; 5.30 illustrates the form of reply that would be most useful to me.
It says 11.31
